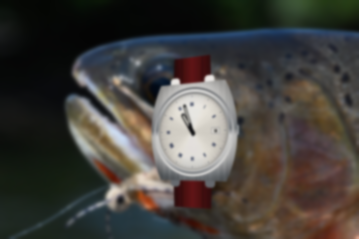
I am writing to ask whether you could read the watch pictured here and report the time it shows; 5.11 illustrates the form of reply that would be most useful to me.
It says 10.57
